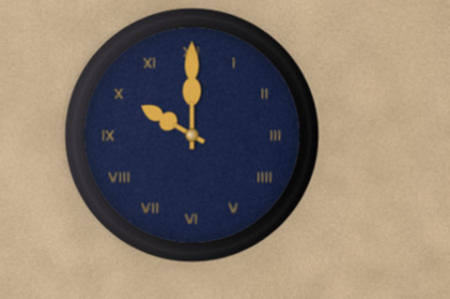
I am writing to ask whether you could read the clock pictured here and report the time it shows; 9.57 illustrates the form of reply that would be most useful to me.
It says 10.00
